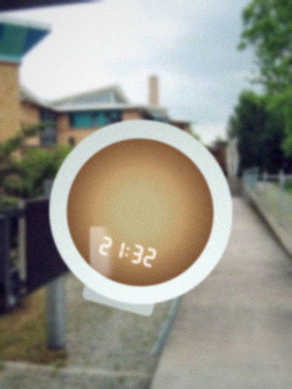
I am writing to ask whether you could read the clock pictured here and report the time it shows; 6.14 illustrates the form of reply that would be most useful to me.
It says 21.32
